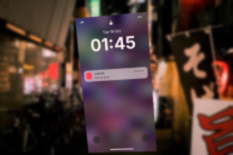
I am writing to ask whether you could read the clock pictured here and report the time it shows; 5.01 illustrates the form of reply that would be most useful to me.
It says 1.45
